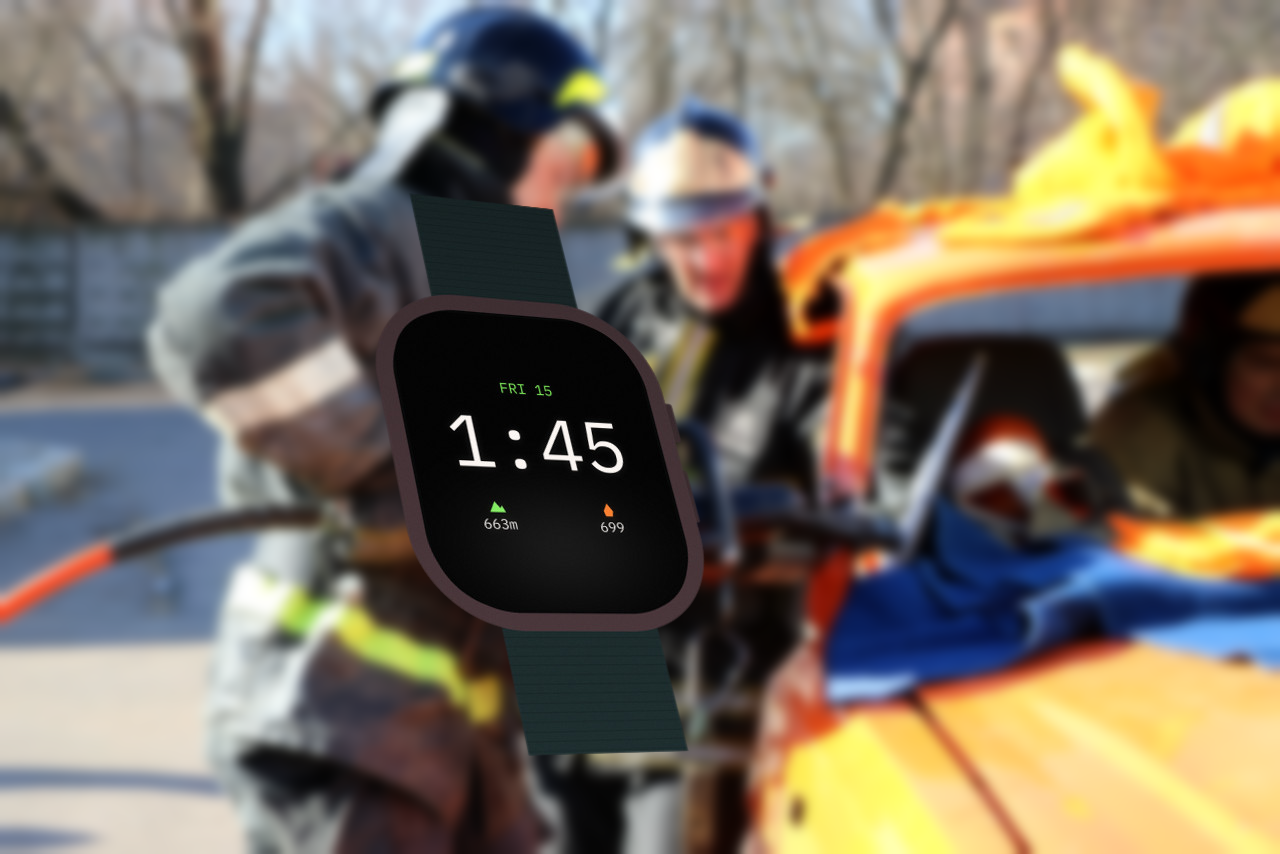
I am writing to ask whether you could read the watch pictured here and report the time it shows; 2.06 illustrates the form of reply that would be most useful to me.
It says 1.45
